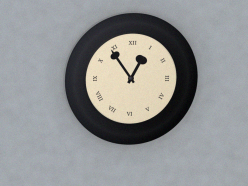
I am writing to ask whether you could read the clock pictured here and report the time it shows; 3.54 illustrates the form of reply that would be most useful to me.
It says 12.54
